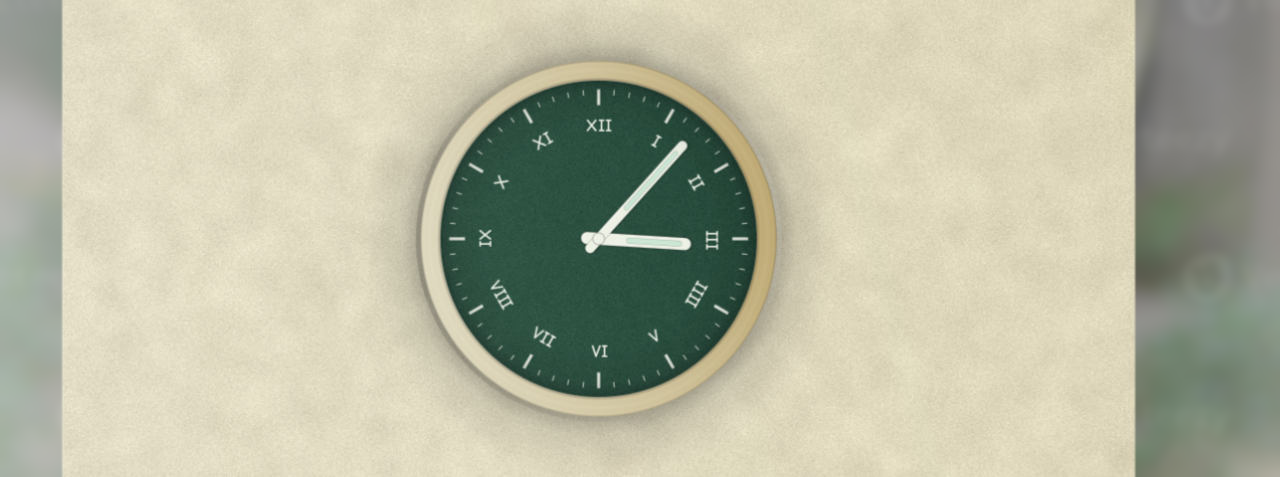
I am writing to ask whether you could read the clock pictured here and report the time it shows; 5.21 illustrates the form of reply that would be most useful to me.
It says 3.07
